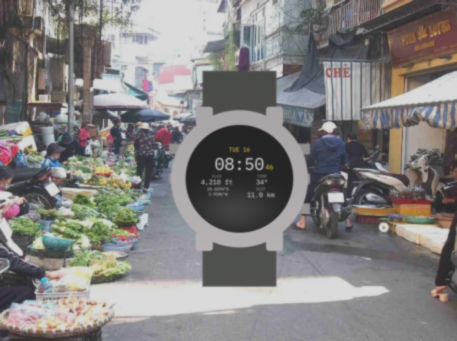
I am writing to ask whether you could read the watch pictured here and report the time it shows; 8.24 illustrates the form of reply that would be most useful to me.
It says 8.50
